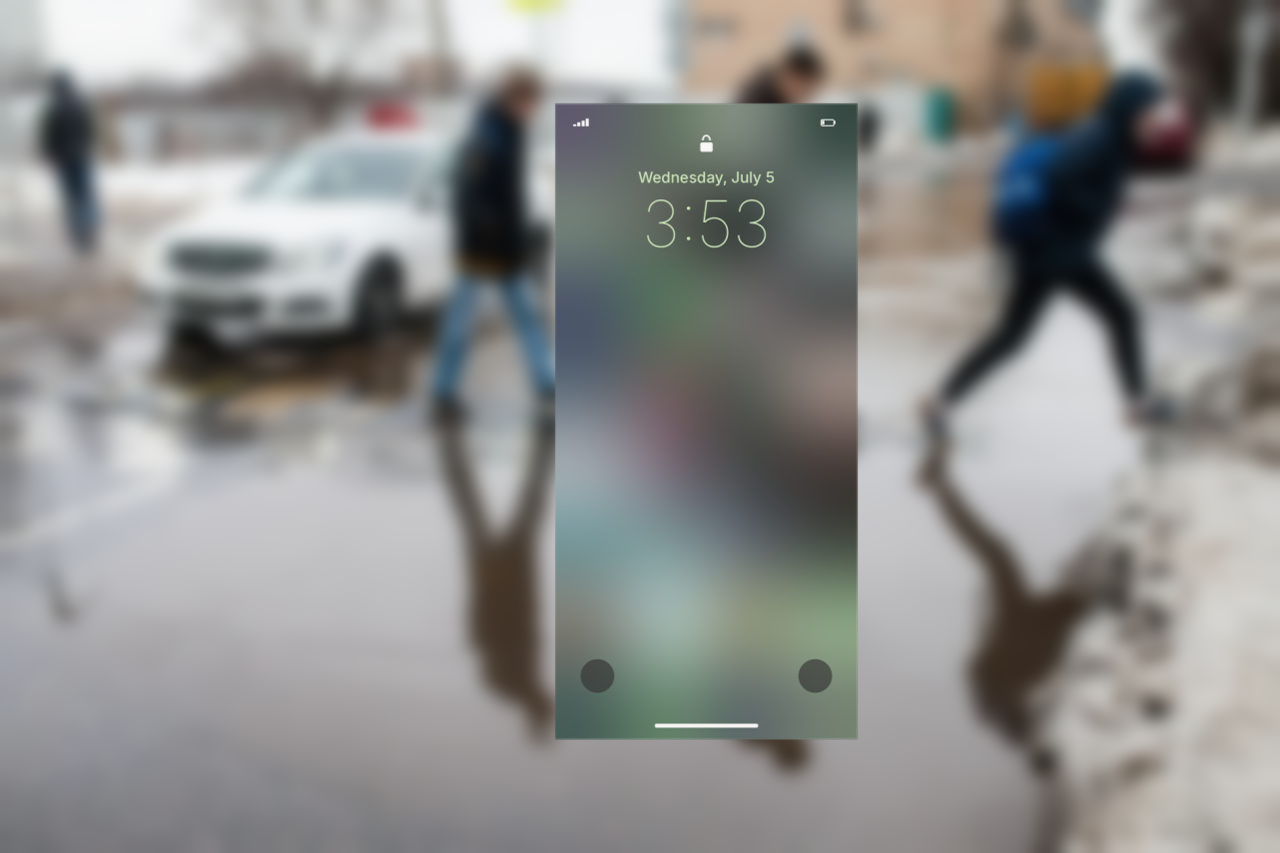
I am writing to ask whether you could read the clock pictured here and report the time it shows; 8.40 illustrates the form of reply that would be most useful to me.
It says 3.53
